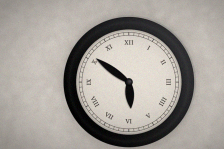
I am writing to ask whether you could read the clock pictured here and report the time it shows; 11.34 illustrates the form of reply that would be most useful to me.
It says 5.51
